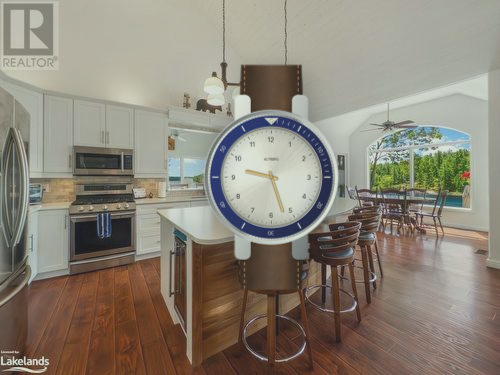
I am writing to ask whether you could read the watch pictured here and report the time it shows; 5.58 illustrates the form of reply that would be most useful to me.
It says 9.27
